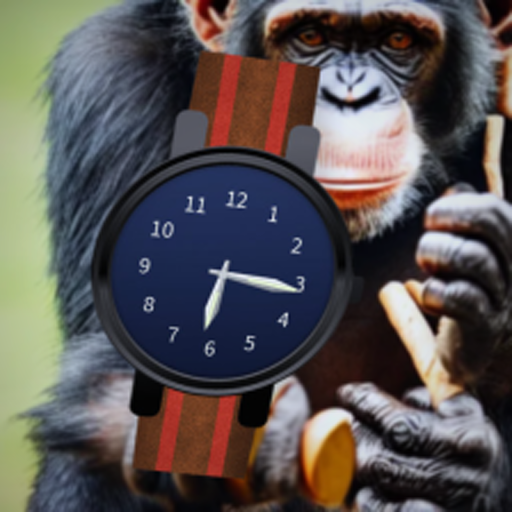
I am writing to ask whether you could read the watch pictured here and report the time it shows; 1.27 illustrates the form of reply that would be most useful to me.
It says 6.16
